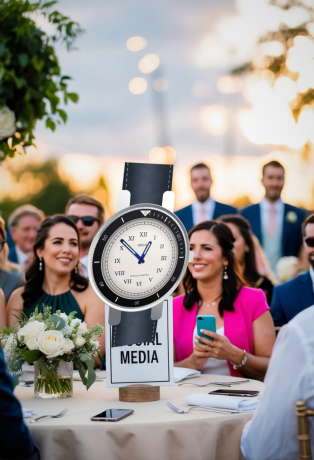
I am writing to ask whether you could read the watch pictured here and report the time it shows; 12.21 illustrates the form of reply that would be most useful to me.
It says 12.52
